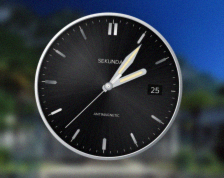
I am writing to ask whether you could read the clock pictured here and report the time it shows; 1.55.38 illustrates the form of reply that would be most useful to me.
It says 2.05.37
